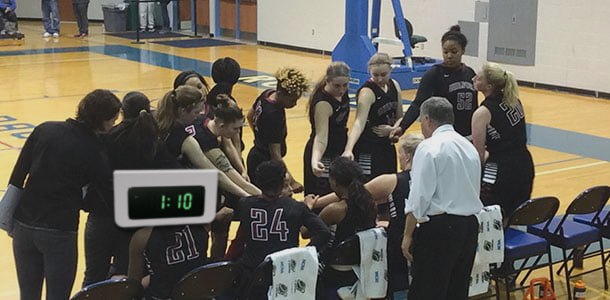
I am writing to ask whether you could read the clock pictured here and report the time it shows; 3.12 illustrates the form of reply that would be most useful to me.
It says 1.10
